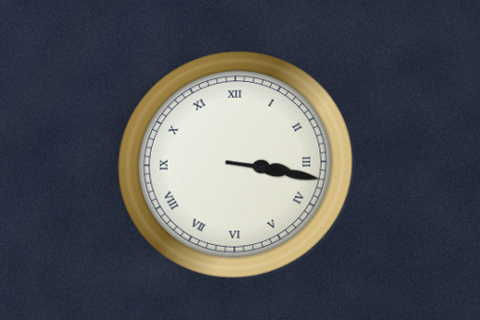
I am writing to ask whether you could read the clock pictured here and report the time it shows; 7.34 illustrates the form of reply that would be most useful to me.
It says 3.17
